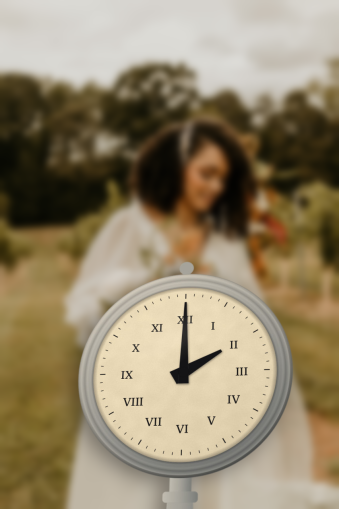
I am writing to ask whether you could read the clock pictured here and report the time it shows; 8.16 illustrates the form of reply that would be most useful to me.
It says 2.00
